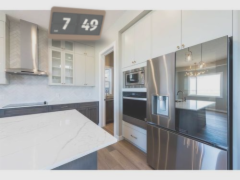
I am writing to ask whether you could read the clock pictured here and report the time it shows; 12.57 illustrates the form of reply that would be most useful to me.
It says 7.49
